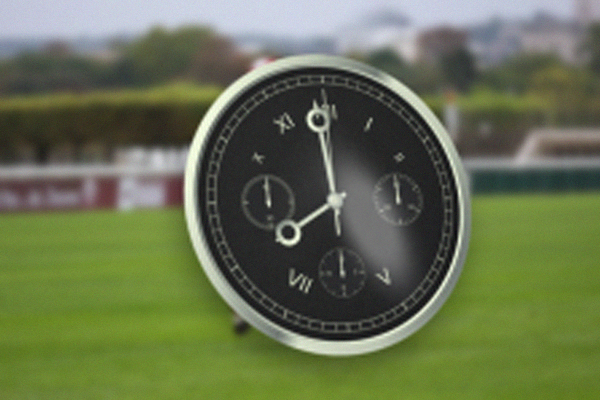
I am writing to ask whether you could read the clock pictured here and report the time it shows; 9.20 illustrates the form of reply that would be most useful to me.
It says 7.59
